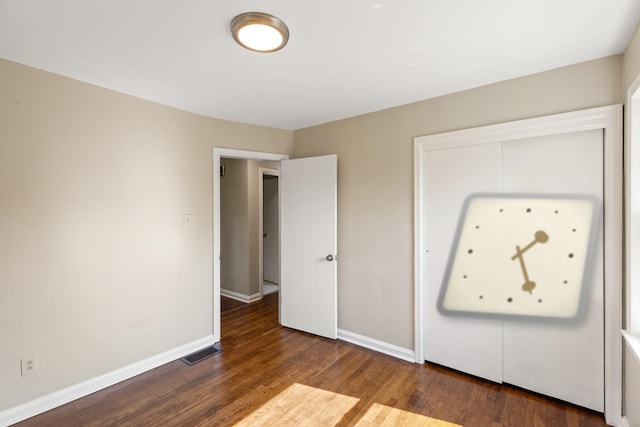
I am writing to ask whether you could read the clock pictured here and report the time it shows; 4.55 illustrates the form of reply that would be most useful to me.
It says 1.26
